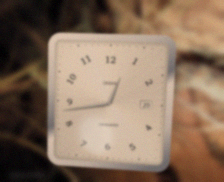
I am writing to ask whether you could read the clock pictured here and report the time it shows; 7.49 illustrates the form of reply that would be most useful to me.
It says 12.43
